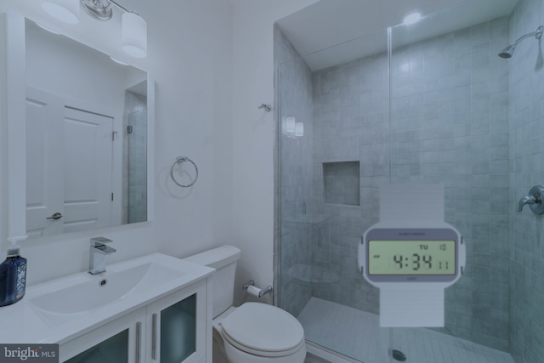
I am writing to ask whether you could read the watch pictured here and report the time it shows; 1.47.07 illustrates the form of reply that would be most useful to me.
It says 4.34.11
